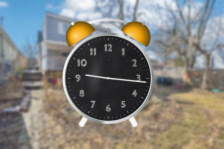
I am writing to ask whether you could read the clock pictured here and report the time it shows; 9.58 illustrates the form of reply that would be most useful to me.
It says 9.16
